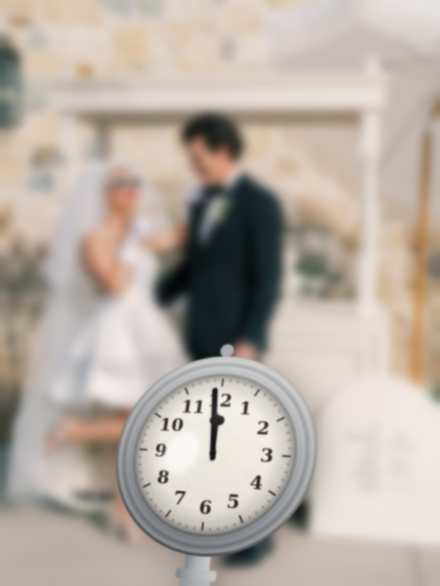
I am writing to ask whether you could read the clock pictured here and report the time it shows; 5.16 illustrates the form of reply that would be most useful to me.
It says 11.59
